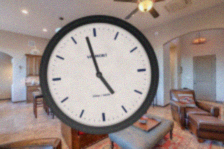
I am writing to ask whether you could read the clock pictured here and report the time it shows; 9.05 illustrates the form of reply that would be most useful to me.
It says 4.58
